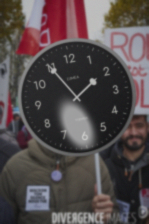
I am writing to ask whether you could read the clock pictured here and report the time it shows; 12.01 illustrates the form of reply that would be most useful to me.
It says 1.55
